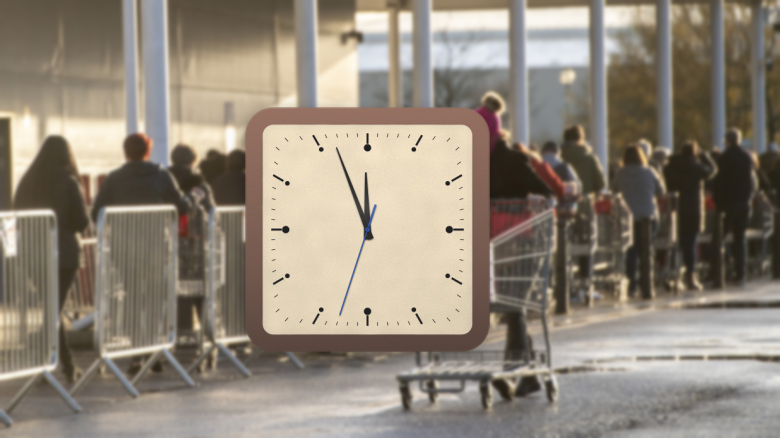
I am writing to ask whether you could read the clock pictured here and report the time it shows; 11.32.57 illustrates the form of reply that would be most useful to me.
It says 11.56.33
